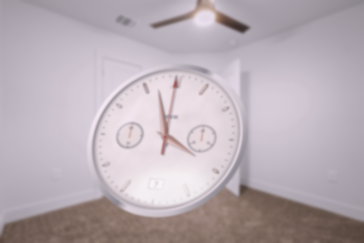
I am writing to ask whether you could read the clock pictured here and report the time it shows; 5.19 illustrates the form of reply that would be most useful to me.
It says 3.57
